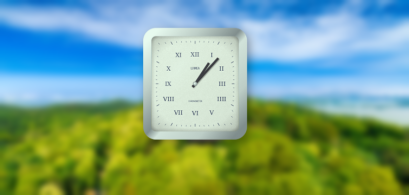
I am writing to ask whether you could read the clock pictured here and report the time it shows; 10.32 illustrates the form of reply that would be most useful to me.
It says 1.07
